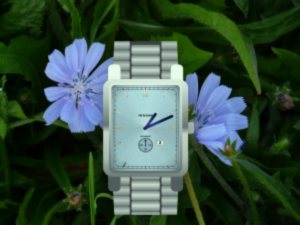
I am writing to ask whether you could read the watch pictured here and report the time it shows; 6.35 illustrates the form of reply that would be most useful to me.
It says 1.11
